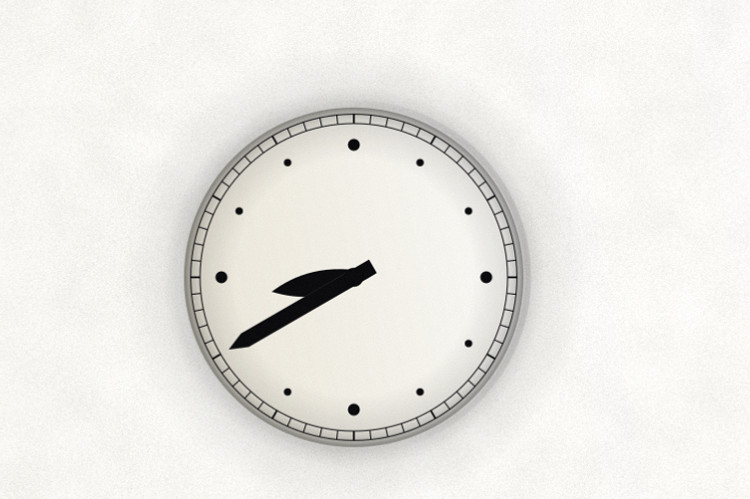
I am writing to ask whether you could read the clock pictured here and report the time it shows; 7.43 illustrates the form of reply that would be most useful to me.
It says 8.40
